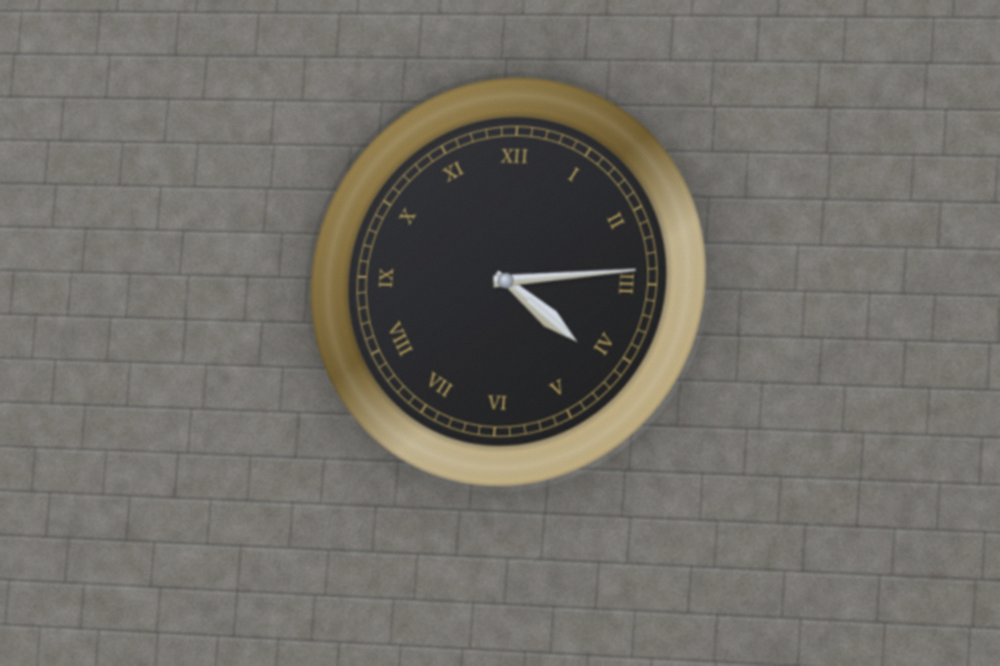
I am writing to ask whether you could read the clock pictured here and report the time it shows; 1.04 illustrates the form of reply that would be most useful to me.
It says 4.14
